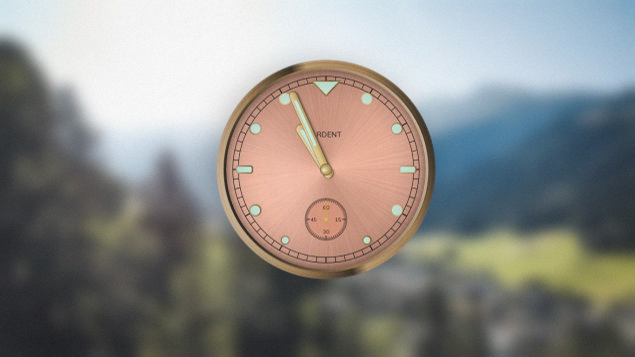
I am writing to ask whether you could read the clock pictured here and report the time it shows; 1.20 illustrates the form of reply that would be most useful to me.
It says 10.56
